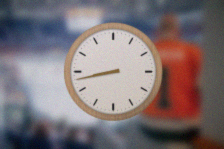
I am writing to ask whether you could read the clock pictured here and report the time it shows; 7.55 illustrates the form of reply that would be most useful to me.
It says 8.43
